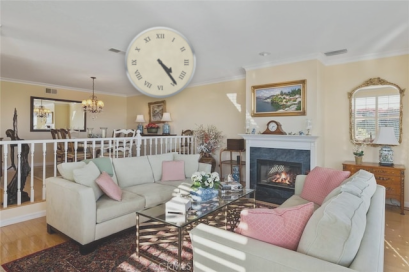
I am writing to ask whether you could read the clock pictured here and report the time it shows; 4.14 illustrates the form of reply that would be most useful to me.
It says 4.24
